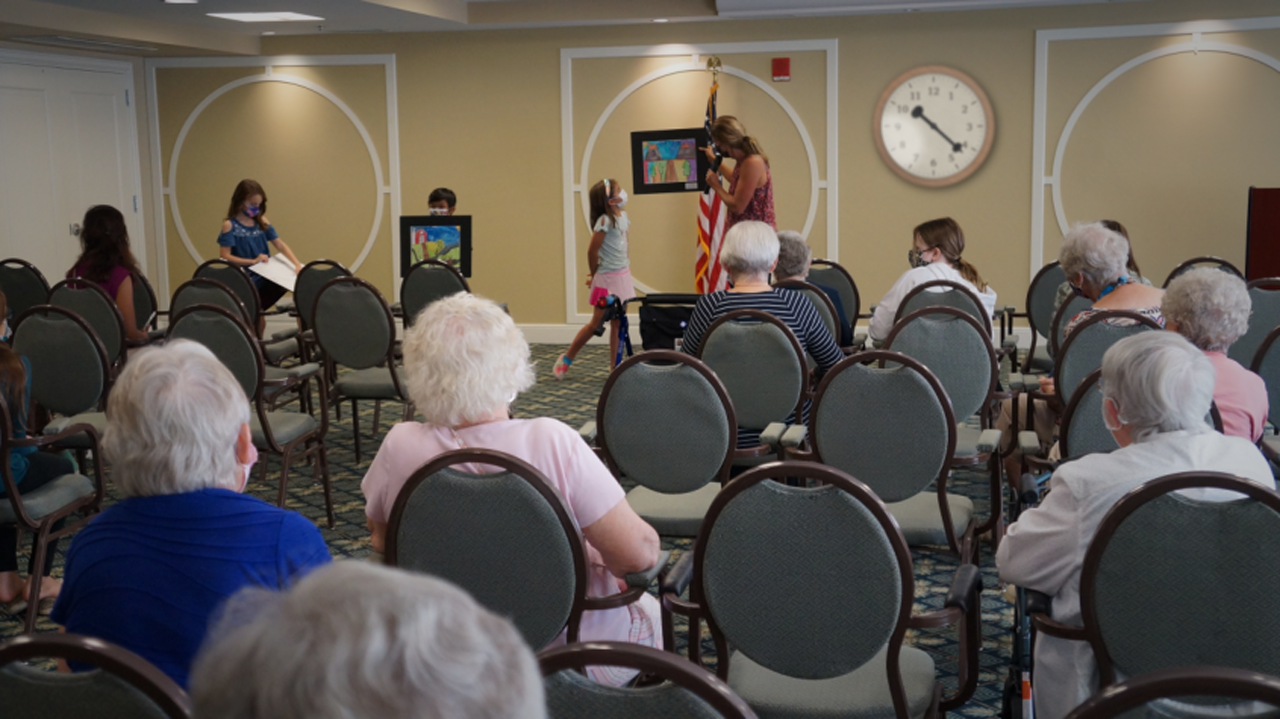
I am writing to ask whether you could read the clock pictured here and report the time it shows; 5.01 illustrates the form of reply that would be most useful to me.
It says 10.22
